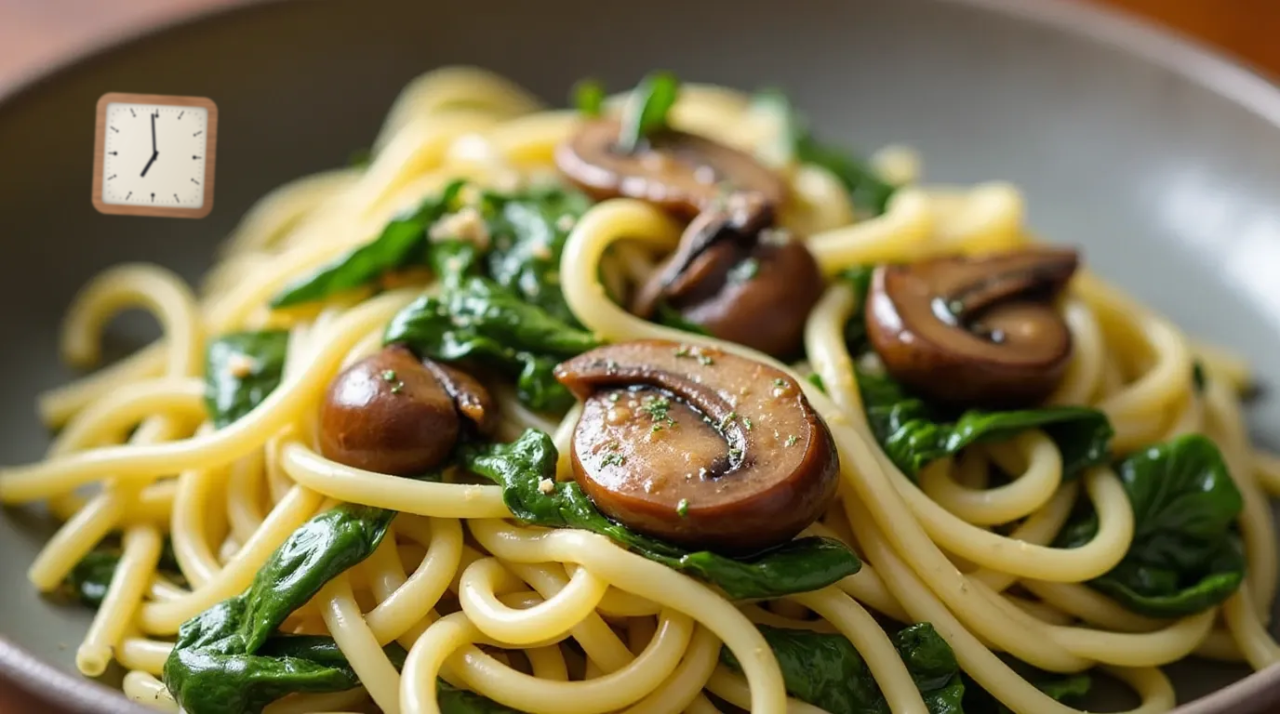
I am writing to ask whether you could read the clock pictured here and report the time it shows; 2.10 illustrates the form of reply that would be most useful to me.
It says 6.59
